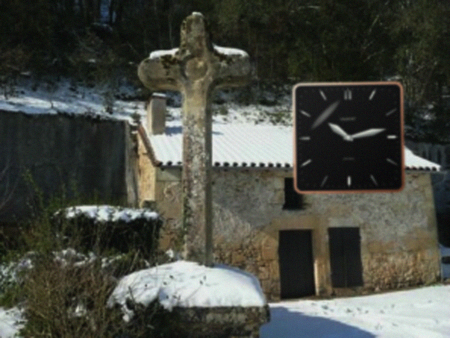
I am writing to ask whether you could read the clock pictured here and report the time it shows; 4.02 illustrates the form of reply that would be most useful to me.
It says 10.13
